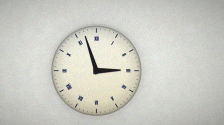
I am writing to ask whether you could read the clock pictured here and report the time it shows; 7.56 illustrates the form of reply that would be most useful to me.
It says 2.57
